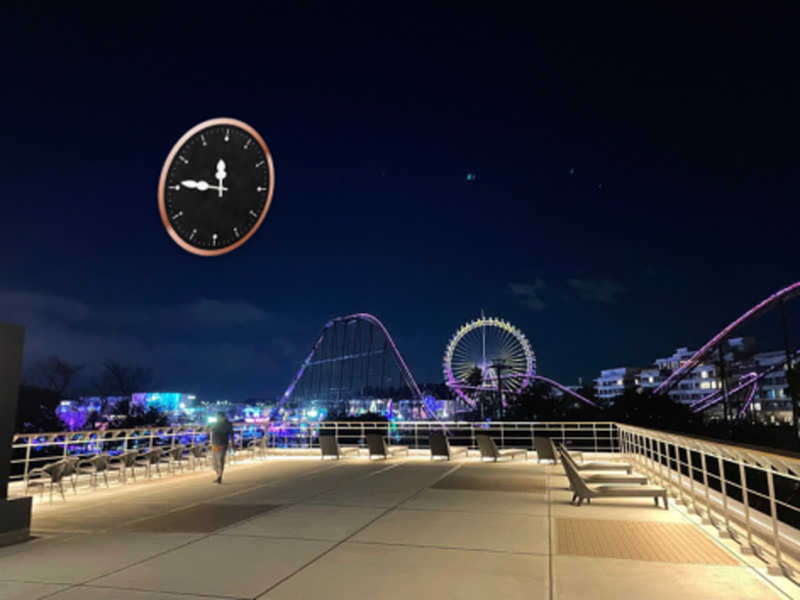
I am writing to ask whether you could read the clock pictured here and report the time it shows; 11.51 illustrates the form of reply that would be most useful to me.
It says 11.46
